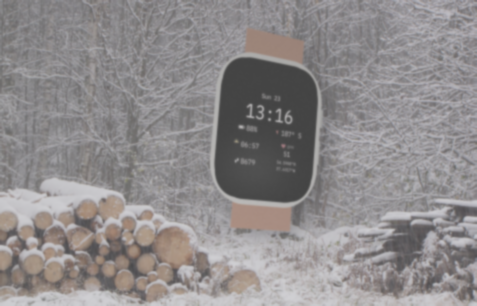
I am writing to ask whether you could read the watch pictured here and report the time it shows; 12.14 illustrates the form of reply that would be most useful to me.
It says 13.16
